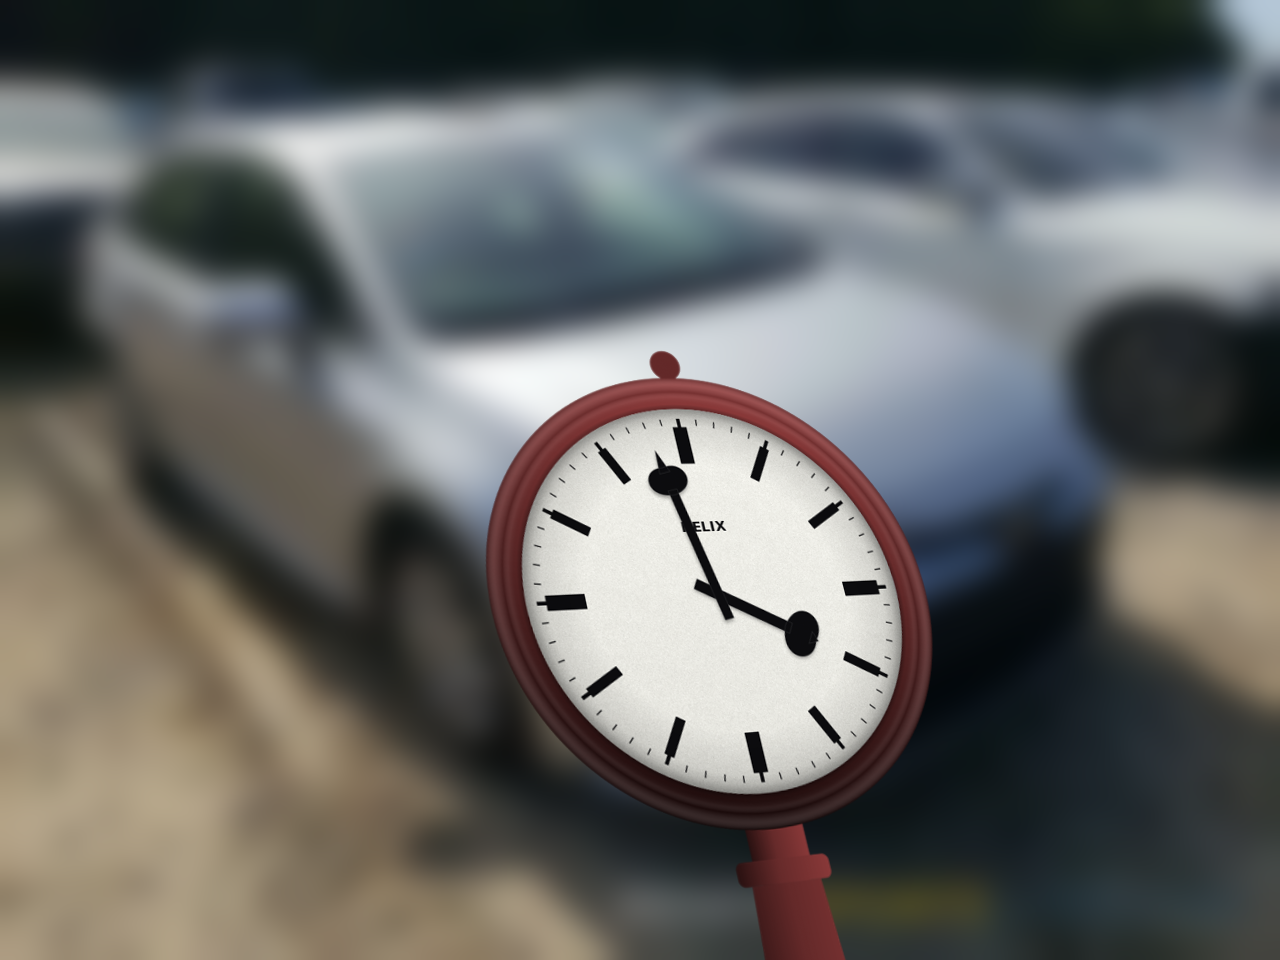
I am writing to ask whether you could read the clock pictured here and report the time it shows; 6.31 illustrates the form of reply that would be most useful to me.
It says 3.58
